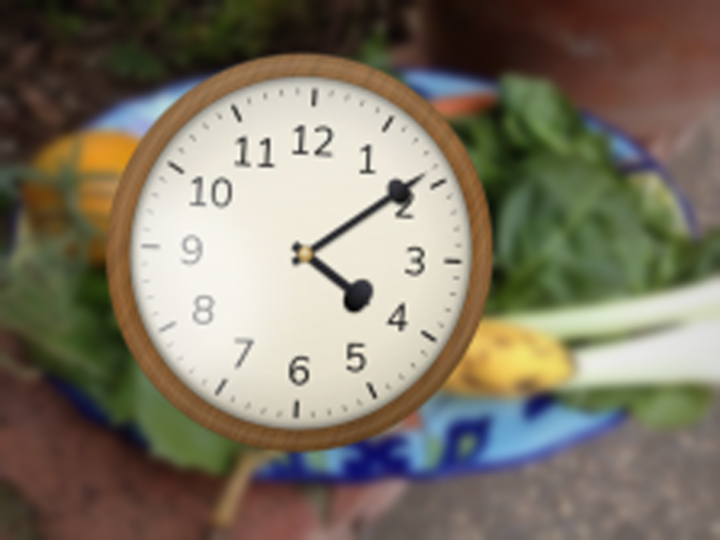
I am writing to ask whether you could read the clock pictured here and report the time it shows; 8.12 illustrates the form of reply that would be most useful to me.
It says 4.09
